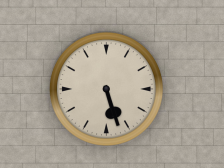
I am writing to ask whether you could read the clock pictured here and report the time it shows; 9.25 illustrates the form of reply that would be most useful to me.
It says 5.27
